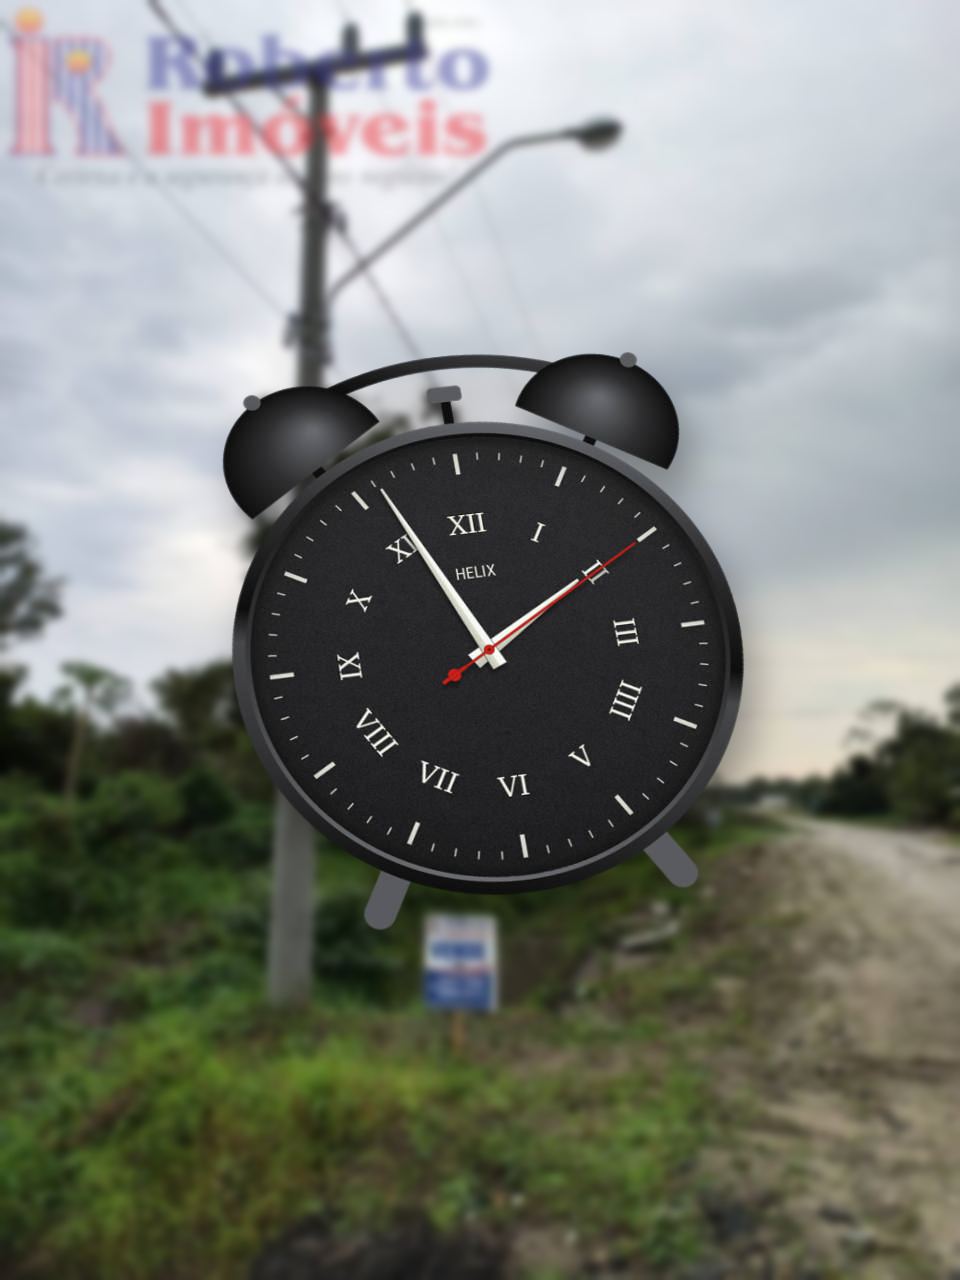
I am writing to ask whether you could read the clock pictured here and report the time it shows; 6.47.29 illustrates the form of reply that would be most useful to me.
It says 1.56.10
